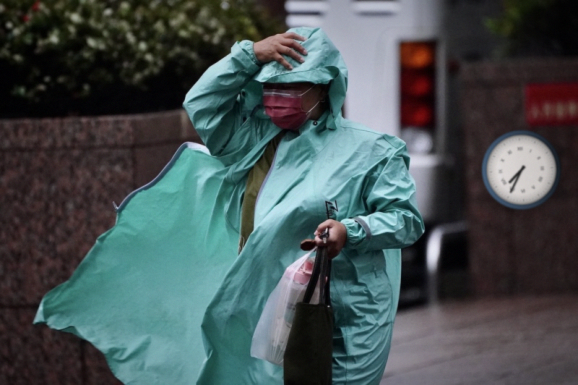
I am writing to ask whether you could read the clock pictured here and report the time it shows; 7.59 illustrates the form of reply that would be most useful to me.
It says 7.35
